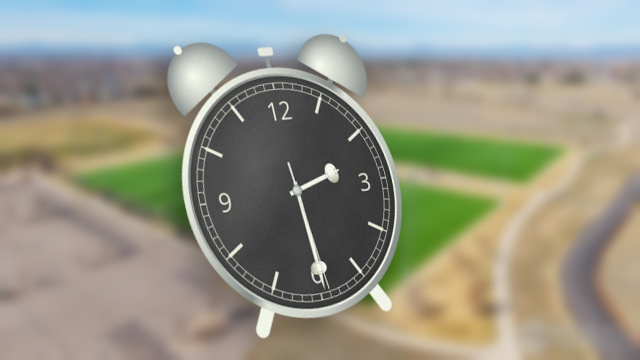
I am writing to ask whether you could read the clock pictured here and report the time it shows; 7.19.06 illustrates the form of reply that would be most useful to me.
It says 2.29.29
